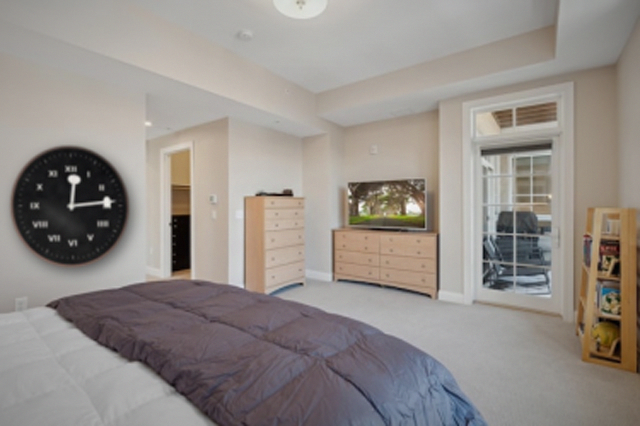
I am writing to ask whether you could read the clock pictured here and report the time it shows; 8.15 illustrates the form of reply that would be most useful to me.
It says 12.14
